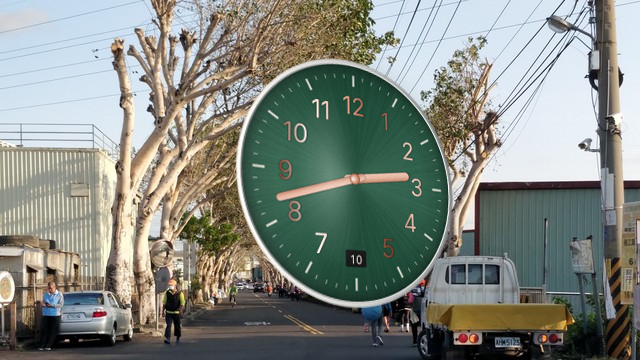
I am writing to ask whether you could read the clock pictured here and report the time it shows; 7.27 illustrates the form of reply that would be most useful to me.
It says 2.42
